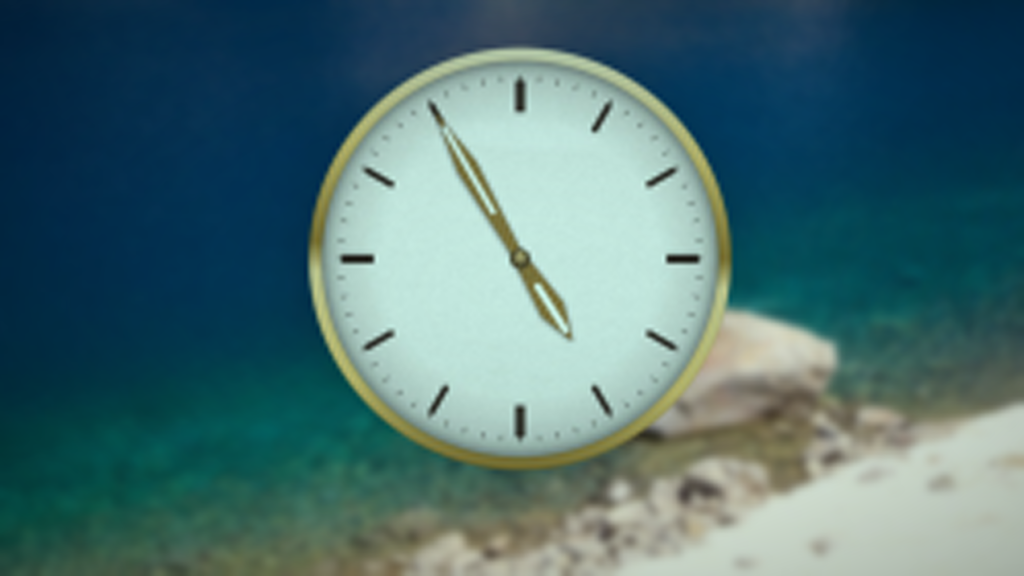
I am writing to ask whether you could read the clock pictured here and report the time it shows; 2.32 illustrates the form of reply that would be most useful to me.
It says 4.55
